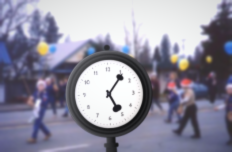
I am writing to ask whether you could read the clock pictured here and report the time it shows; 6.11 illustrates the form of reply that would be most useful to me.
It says 5.06
